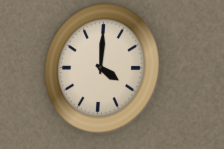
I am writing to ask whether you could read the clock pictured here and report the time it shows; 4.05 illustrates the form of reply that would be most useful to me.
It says 4.00
